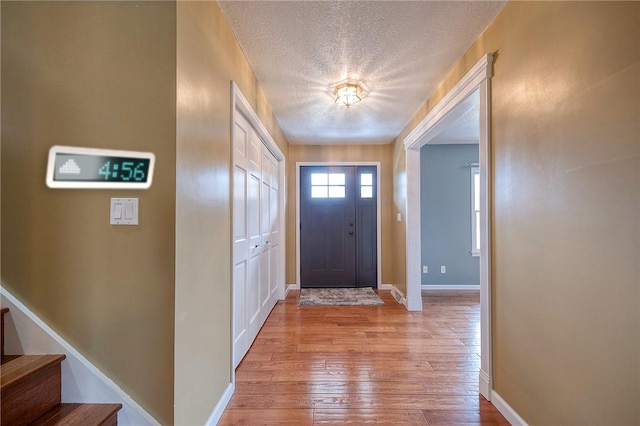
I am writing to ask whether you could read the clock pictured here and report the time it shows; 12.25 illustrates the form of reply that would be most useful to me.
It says 4.56
